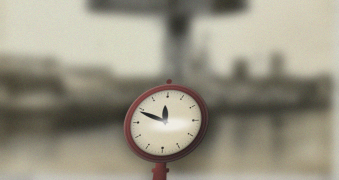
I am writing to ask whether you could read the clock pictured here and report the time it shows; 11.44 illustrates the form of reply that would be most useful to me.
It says 11.49
